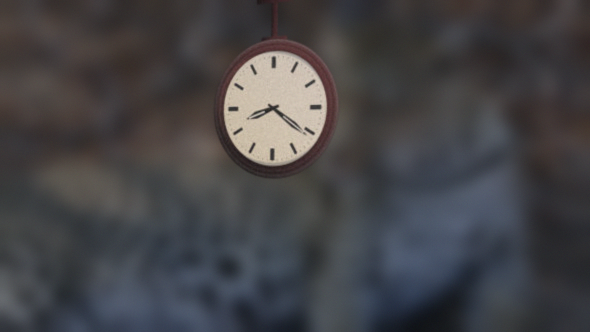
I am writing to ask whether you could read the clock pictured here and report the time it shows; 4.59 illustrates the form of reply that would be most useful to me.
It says 8.21
